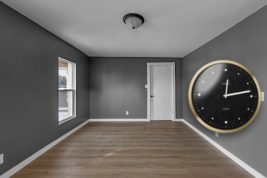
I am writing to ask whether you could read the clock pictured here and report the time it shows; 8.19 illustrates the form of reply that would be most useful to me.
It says 12.13
